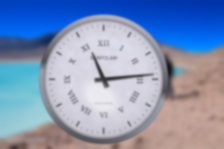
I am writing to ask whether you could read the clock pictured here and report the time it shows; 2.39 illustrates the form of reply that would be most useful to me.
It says 11.14
